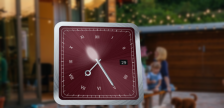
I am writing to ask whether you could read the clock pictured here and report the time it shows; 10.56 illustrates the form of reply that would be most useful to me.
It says 7.25
